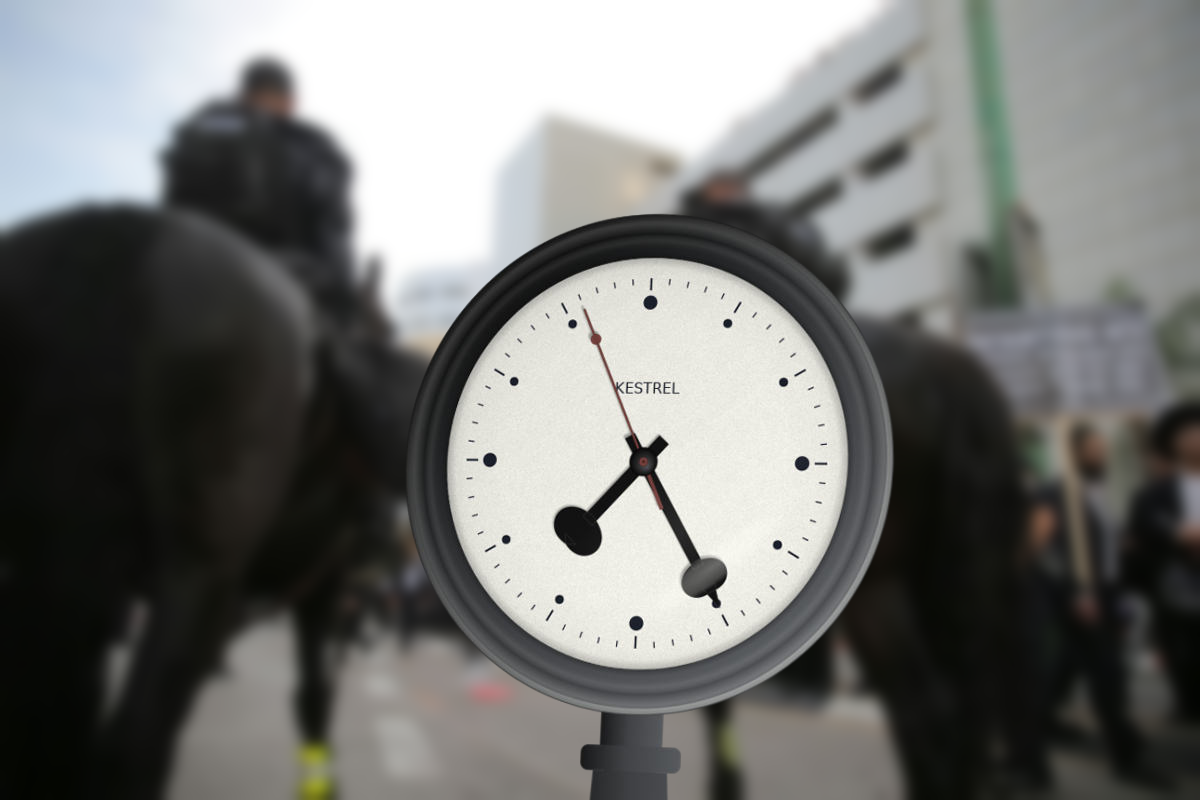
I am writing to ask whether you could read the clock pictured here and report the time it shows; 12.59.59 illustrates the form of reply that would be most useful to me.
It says 7.24.56
